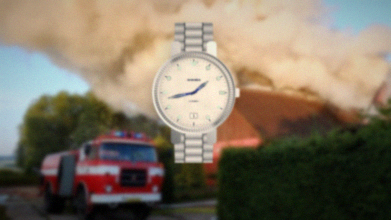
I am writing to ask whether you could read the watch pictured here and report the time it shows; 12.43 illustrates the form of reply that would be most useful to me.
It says 1.43
